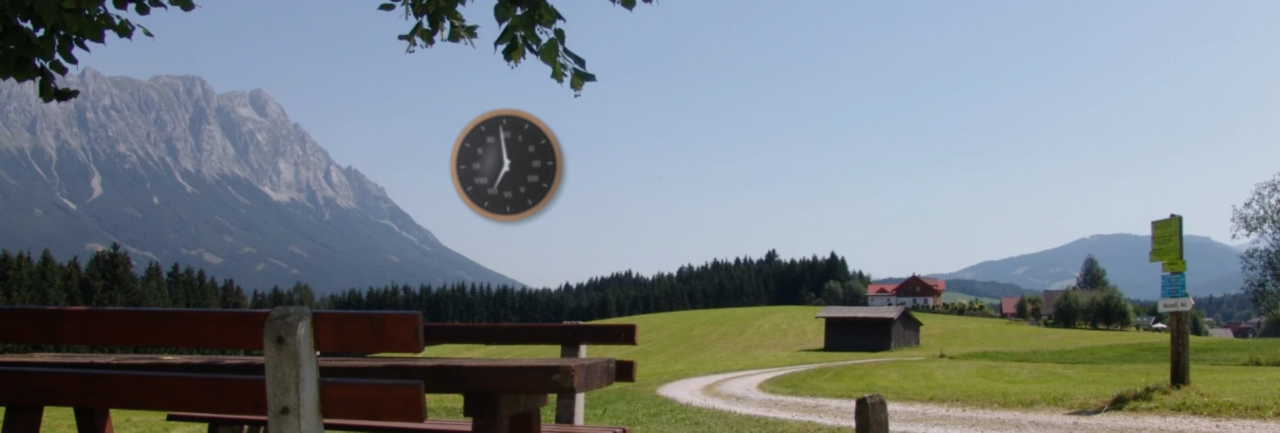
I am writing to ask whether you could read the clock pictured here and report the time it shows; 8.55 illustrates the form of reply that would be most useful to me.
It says 6.59
